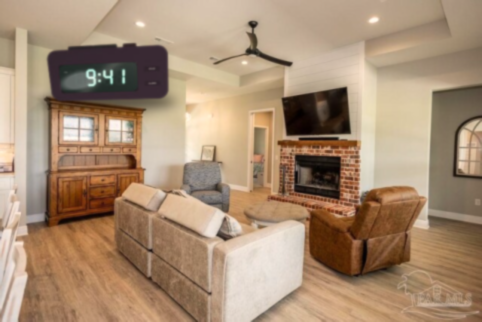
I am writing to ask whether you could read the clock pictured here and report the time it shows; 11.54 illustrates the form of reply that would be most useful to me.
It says 9.41
